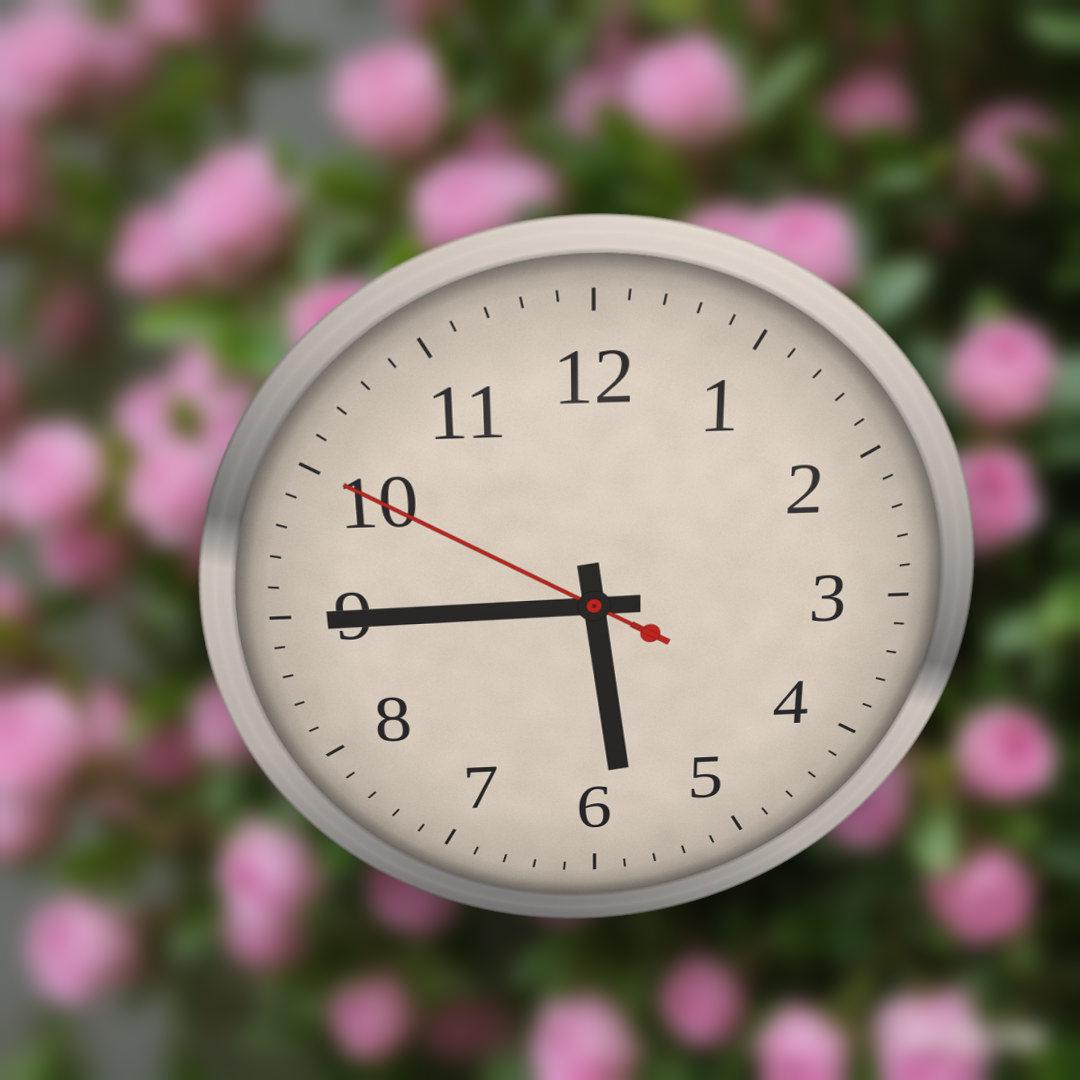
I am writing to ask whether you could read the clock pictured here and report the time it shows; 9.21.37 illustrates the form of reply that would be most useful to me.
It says 5.44.50
